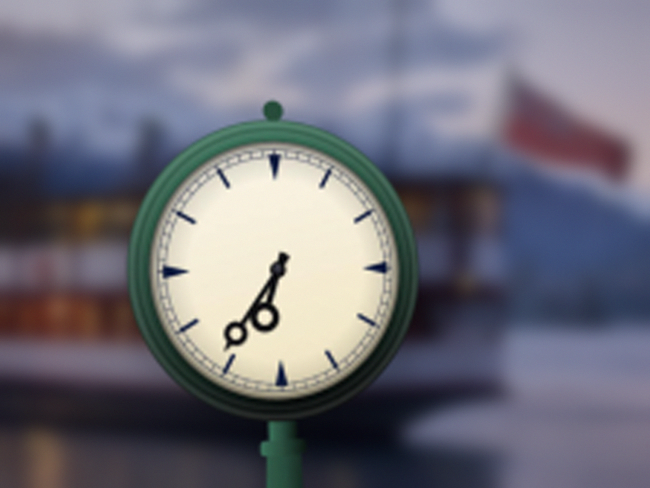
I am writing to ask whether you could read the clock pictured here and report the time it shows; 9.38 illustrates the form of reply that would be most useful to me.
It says 6.36
